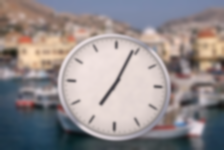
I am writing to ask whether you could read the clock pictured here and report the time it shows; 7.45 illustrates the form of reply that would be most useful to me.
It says 7.04
